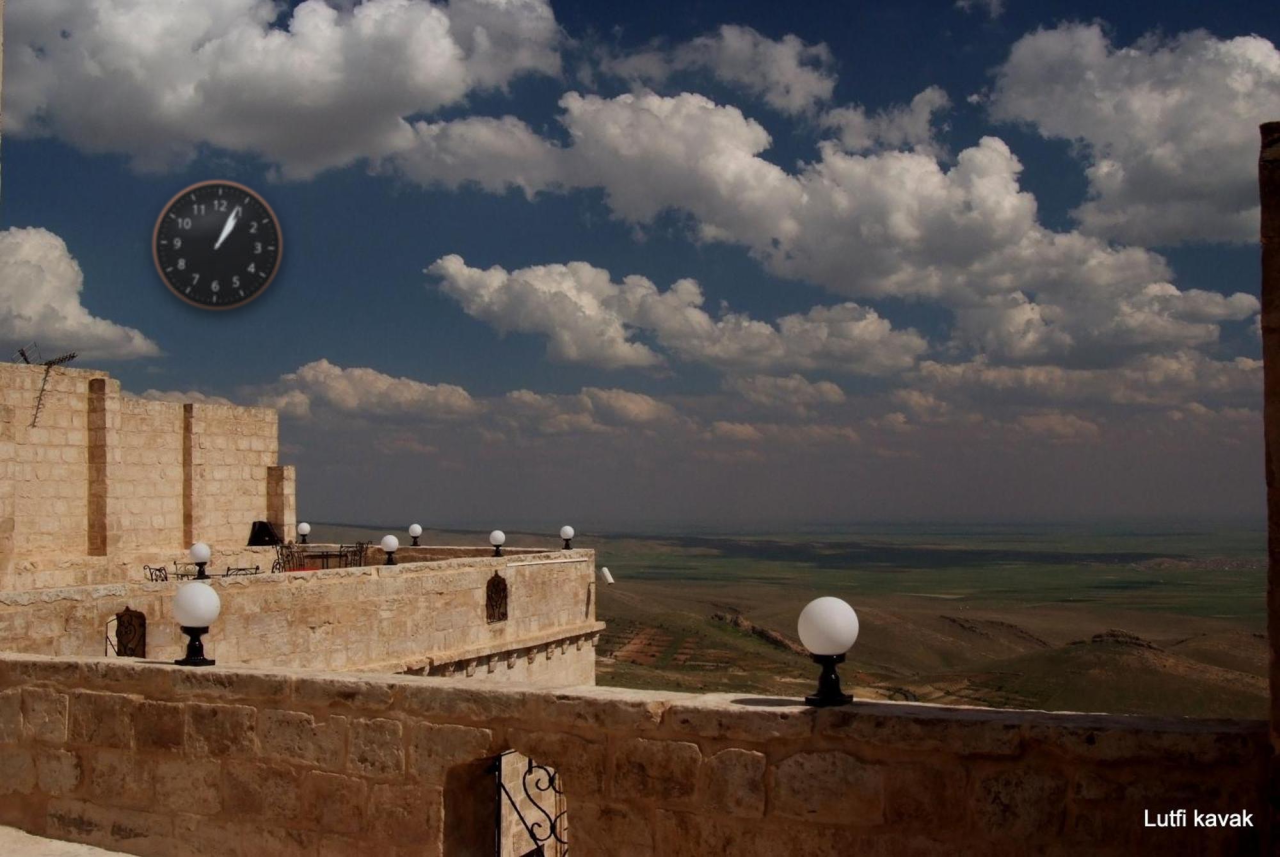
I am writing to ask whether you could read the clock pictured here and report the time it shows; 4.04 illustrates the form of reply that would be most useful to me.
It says 1.04
